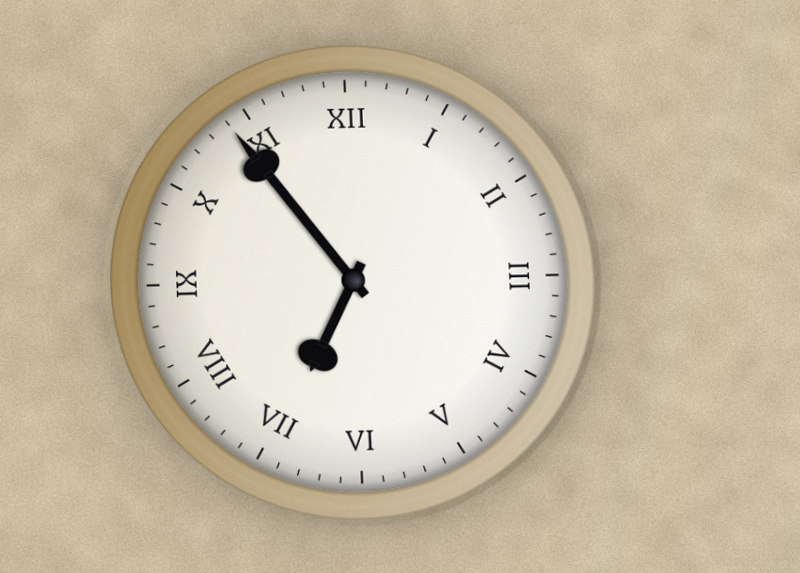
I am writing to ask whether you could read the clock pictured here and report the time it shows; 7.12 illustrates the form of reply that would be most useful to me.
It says 6.54
